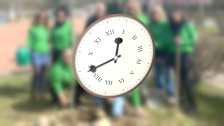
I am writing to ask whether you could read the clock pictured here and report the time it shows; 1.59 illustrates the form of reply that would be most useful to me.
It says 12.44
